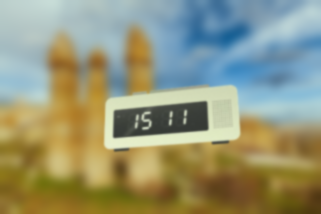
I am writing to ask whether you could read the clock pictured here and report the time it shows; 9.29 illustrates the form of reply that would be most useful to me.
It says 15.11
